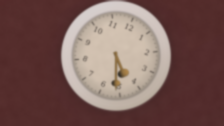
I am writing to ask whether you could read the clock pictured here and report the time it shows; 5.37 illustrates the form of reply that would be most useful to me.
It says 4.26
